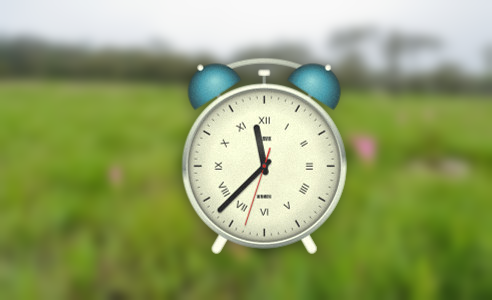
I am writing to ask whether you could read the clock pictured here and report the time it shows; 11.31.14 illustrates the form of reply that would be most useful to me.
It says 11.37.33
